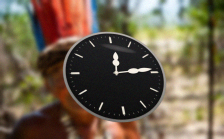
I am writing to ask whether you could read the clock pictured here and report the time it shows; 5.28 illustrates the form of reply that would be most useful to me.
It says 12.14
